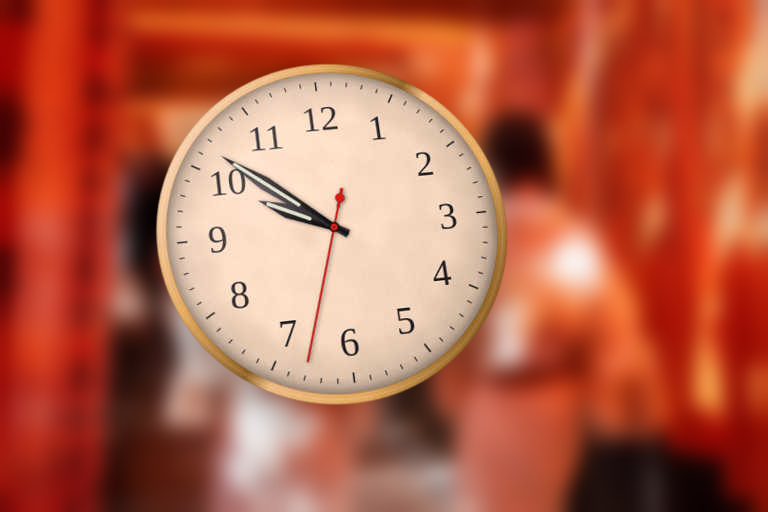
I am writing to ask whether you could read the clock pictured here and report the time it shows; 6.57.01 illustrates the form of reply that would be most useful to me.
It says 9.51.33
